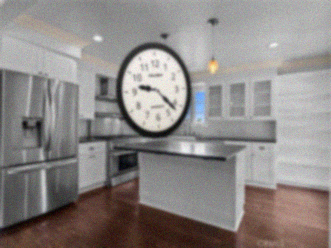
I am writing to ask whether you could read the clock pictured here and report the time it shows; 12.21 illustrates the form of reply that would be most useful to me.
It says 9.22
